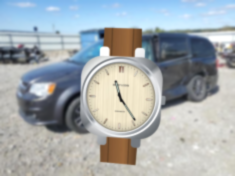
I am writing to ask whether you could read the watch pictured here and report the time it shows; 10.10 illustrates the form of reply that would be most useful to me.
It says 11.24
